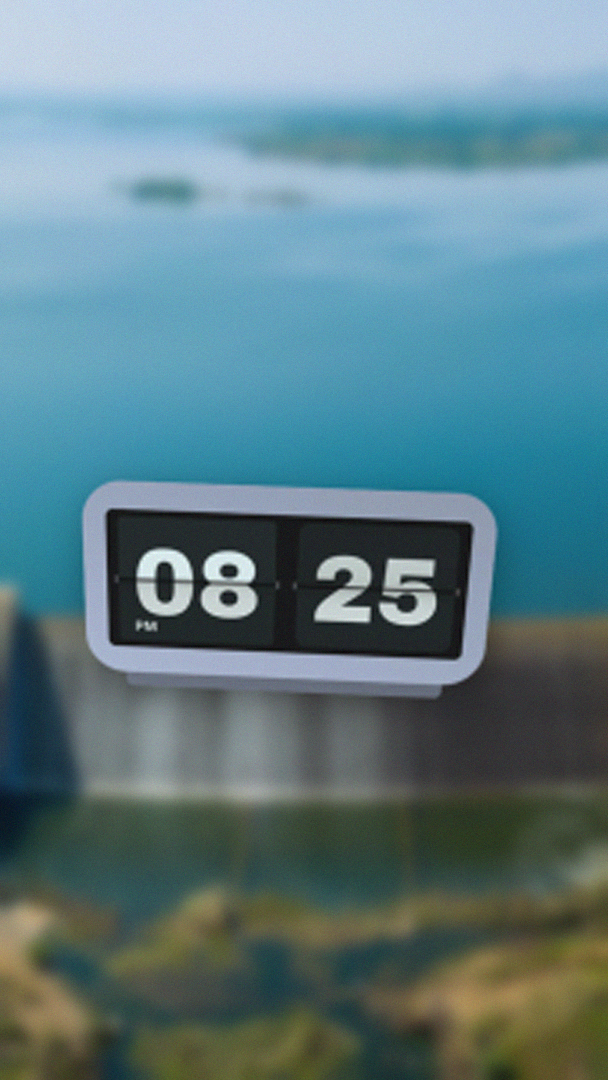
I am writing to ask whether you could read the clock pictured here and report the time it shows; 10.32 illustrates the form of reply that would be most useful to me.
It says 8.25
